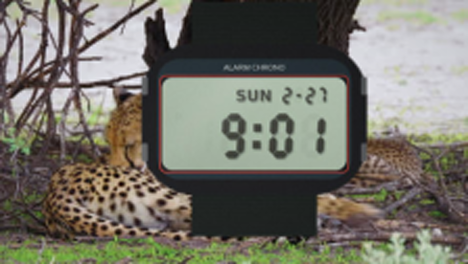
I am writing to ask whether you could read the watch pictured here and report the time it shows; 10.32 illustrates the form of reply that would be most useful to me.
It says 9.01
